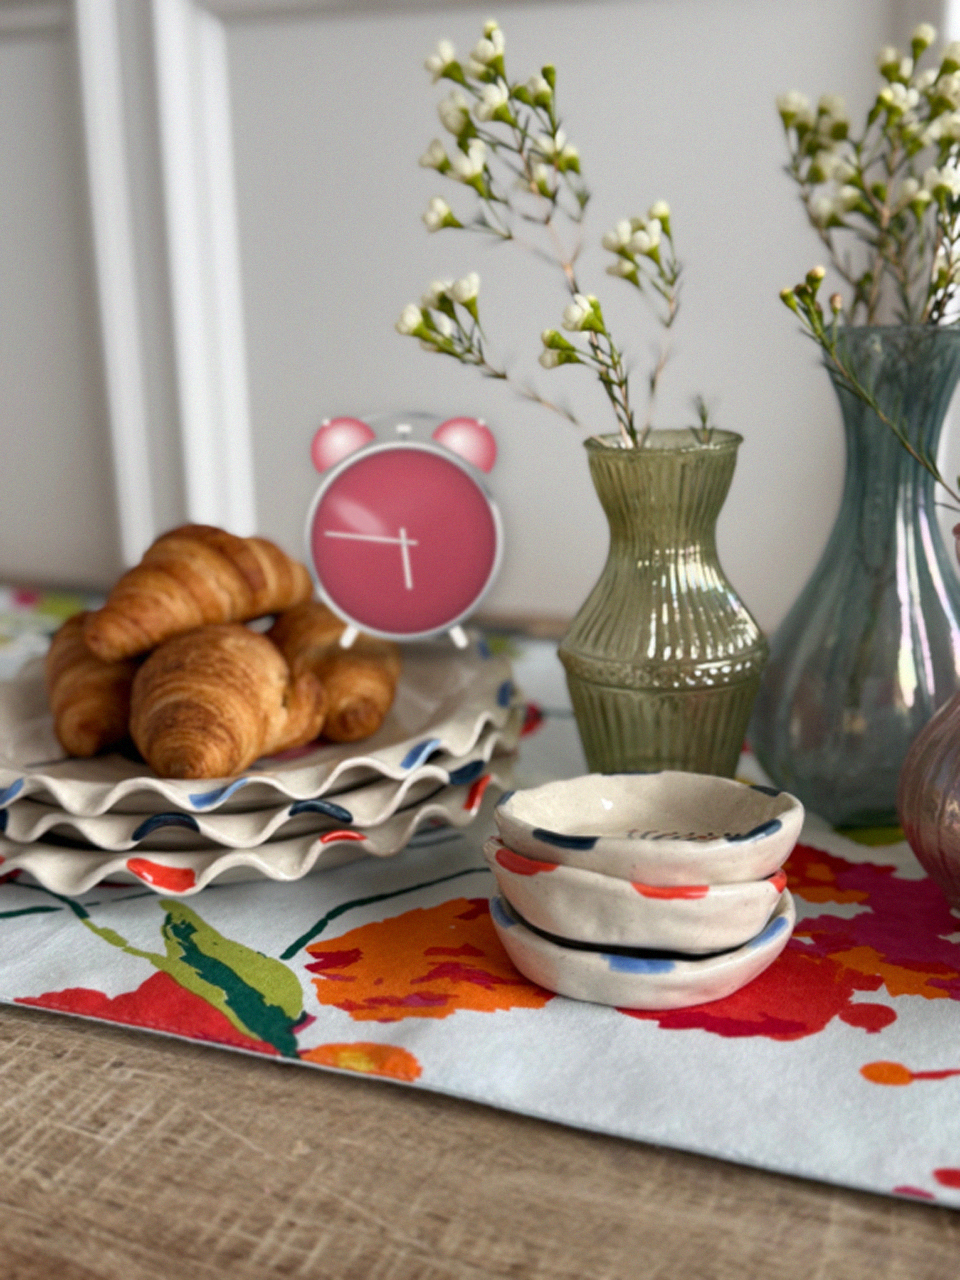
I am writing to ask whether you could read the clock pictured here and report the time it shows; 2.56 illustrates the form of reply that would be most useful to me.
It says 5.46
